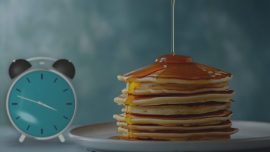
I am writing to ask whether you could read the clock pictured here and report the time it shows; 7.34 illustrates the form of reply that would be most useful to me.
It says 3.48
